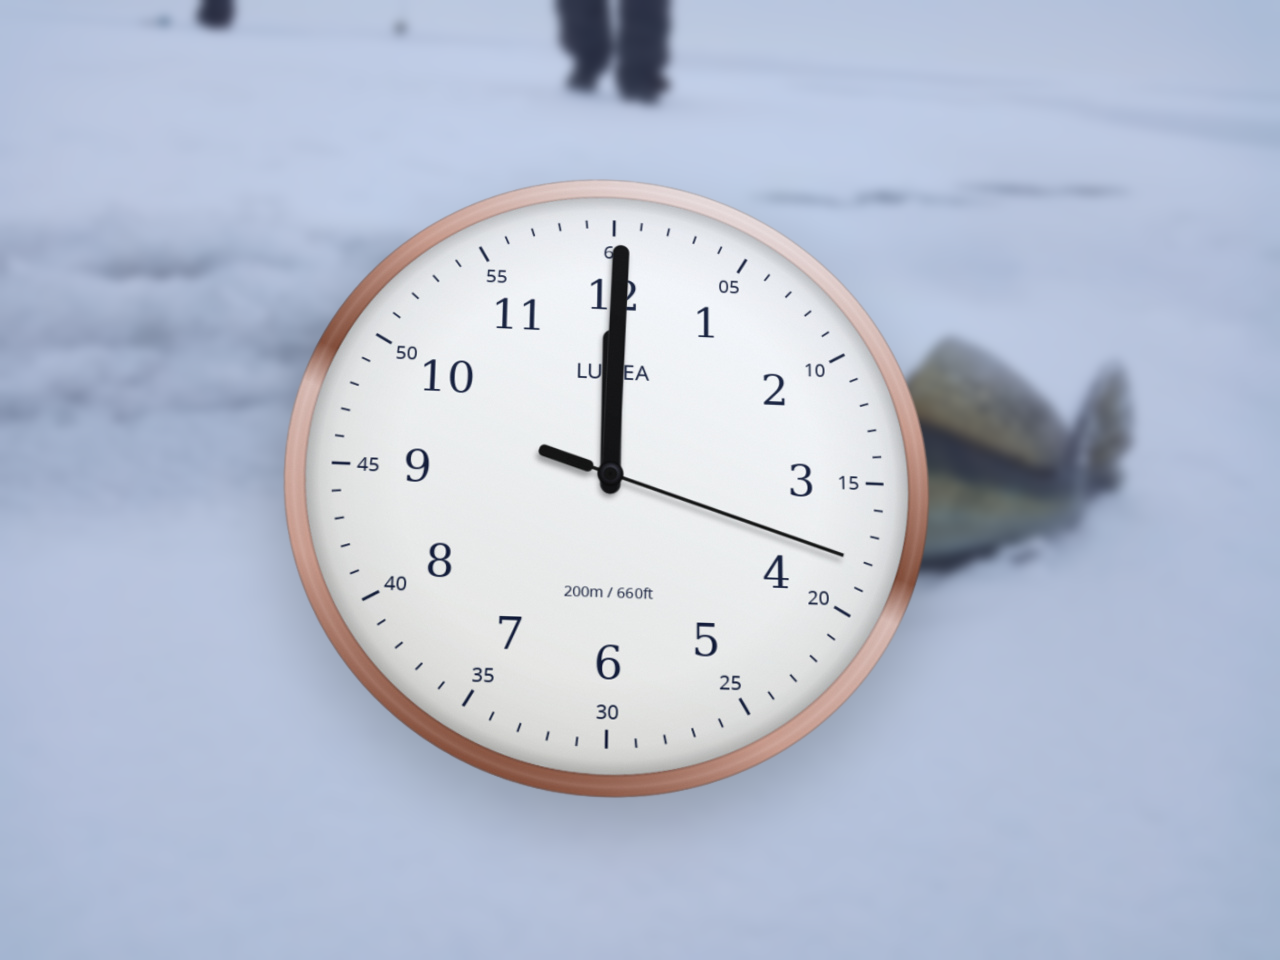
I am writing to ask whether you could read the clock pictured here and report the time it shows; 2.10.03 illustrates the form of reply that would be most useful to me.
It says 12.00.18
